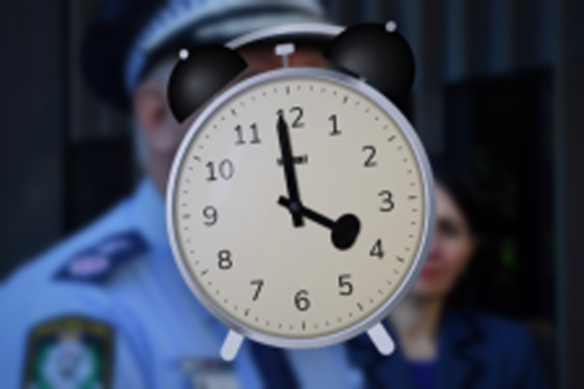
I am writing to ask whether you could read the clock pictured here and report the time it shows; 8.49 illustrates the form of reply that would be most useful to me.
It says 3.59
